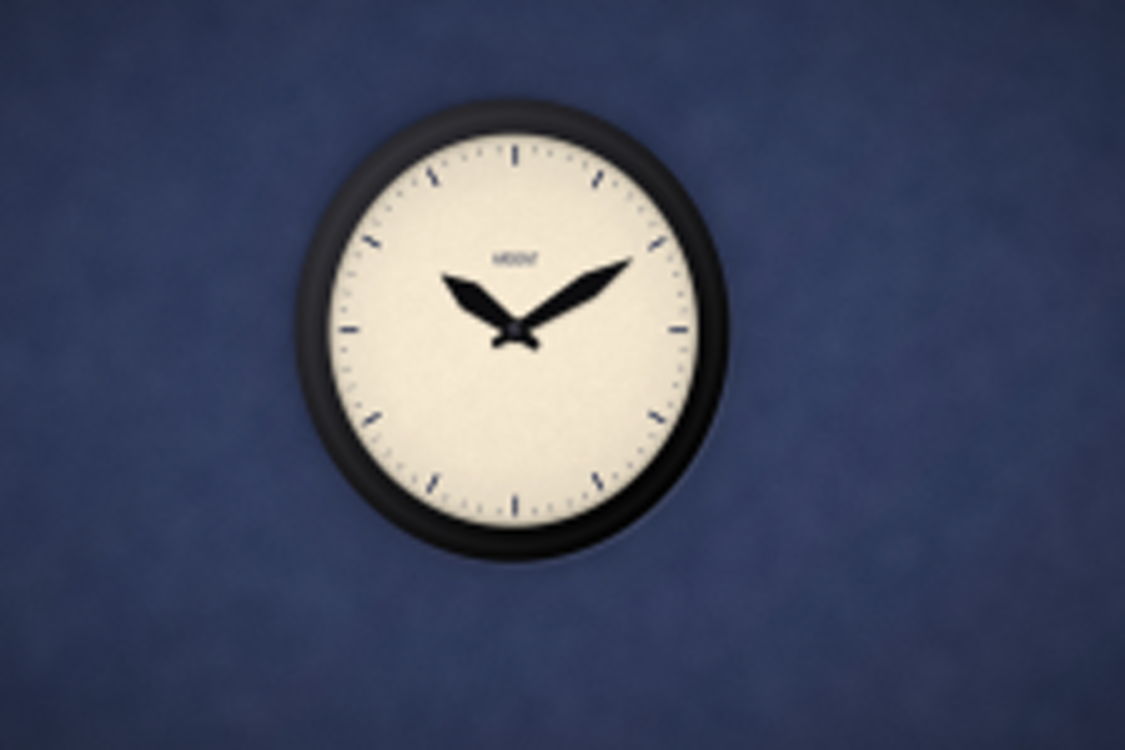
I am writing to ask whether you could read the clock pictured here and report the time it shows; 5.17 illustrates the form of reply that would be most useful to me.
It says 10.10
